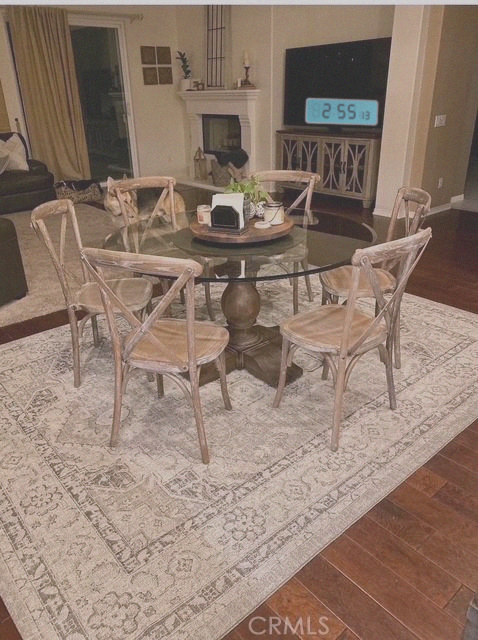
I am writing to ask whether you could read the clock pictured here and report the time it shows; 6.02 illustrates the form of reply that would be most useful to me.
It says 2.55
